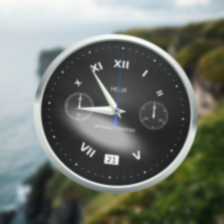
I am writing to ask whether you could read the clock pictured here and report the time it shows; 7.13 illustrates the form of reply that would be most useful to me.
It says 8.54
